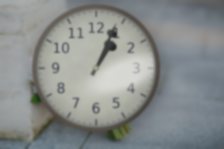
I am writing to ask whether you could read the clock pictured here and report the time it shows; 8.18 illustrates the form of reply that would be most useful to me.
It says 1.04
